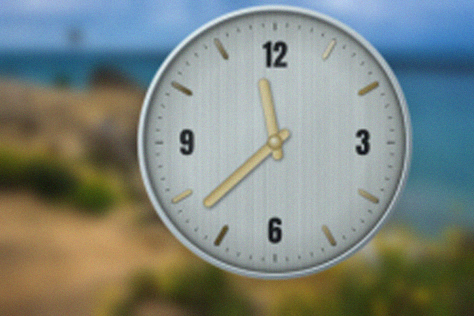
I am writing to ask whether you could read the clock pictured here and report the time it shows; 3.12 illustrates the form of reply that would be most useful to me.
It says 11.38
